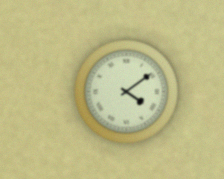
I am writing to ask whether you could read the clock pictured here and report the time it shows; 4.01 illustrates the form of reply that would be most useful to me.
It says 4.09
